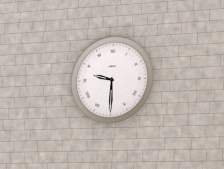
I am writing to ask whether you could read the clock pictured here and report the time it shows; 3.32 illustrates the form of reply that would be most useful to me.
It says 9.30
